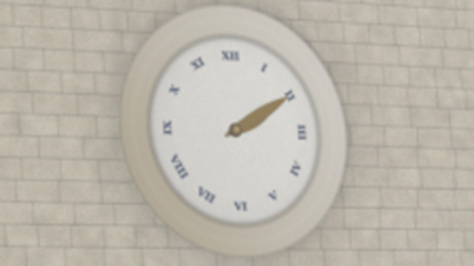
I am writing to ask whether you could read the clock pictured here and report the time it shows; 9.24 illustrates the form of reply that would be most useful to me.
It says 2.10
